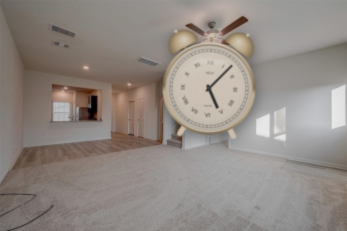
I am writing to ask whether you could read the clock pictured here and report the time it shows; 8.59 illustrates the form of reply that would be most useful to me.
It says 5.07
